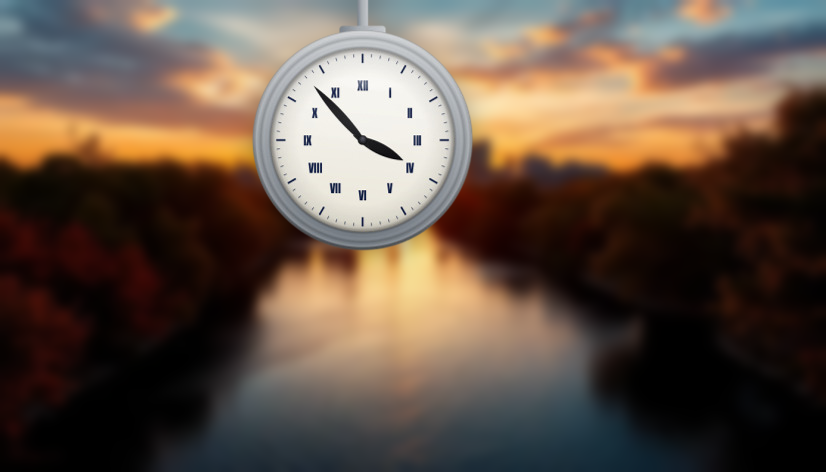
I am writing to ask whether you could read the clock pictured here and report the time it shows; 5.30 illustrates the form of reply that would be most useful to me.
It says 3.53
